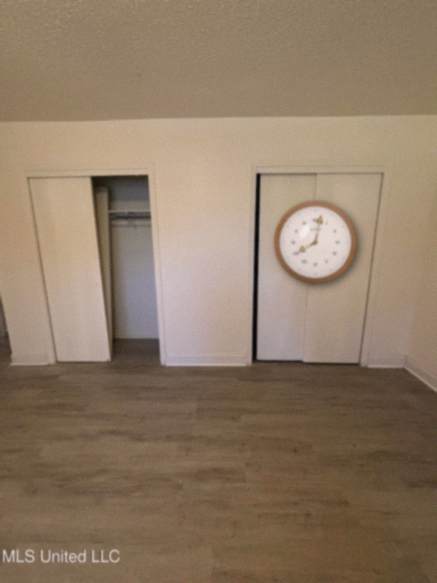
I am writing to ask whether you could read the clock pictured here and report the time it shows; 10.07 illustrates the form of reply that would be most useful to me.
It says 8.02
